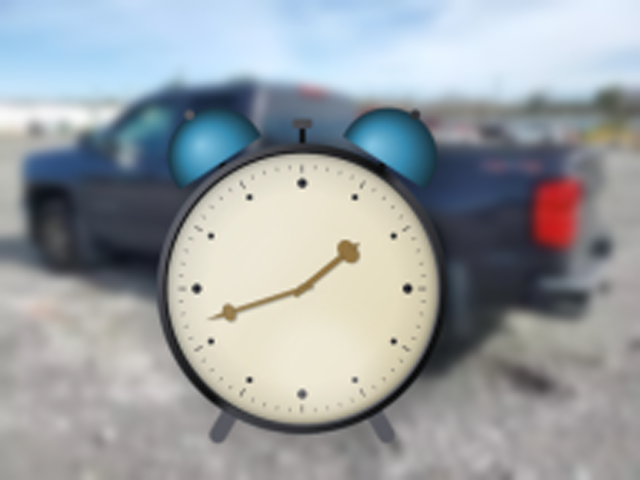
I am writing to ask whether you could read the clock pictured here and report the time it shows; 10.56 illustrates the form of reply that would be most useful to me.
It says 1.42
